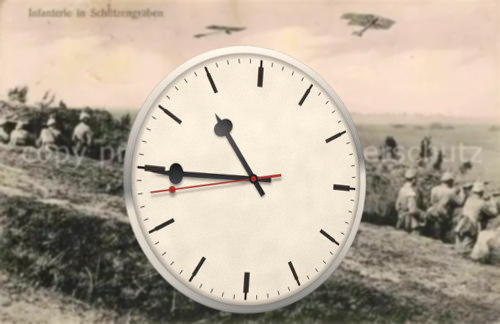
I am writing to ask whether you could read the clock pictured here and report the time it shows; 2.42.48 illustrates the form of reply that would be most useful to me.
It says 10.44.43
